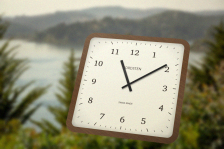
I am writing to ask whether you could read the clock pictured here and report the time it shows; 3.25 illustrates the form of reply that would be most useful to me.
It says 11.09
